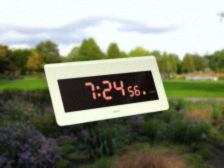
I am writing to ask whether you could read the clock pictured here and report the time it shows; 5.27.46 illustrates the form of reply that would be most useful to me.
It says 7.24.56
